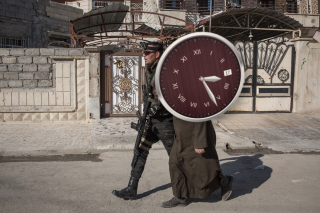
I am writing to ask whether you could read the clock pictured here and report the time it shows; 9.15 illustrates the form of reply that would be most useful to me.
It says 3.27
